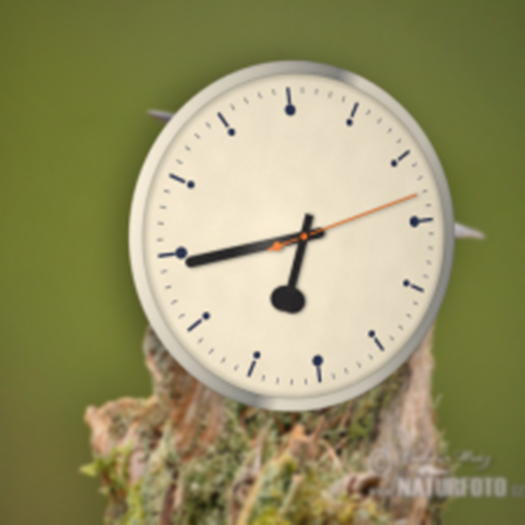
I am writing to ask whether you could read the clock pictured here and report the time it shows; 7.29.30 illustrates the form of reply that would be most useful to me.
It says 6.44.13
